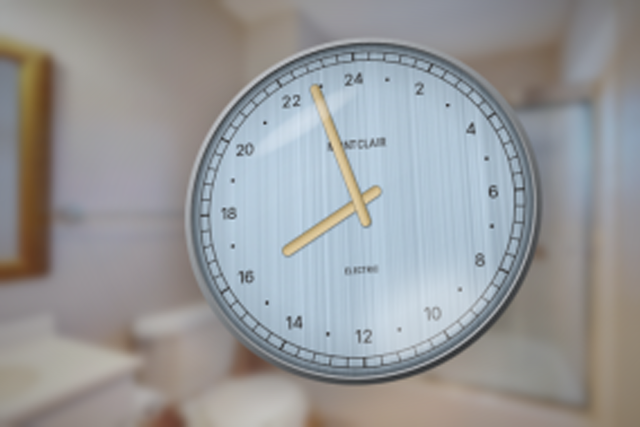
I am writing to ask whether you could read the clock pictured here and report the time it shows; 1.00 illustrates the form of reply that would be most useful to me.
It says 15.57
